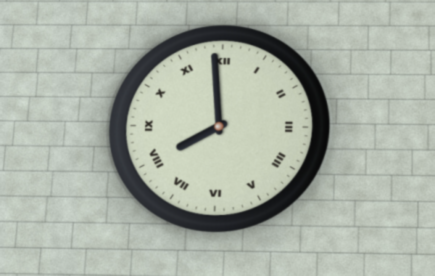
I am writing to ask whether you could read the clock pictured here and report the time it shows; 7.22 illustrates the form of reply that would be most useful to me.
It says 7.59
